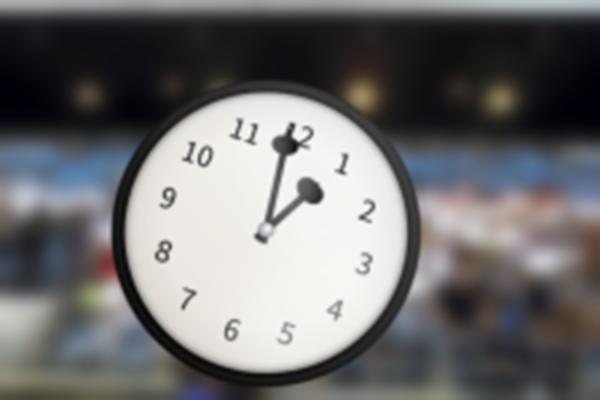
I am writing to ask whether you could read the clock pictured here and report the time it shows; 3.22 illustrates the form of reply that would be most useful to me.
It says 12.59
